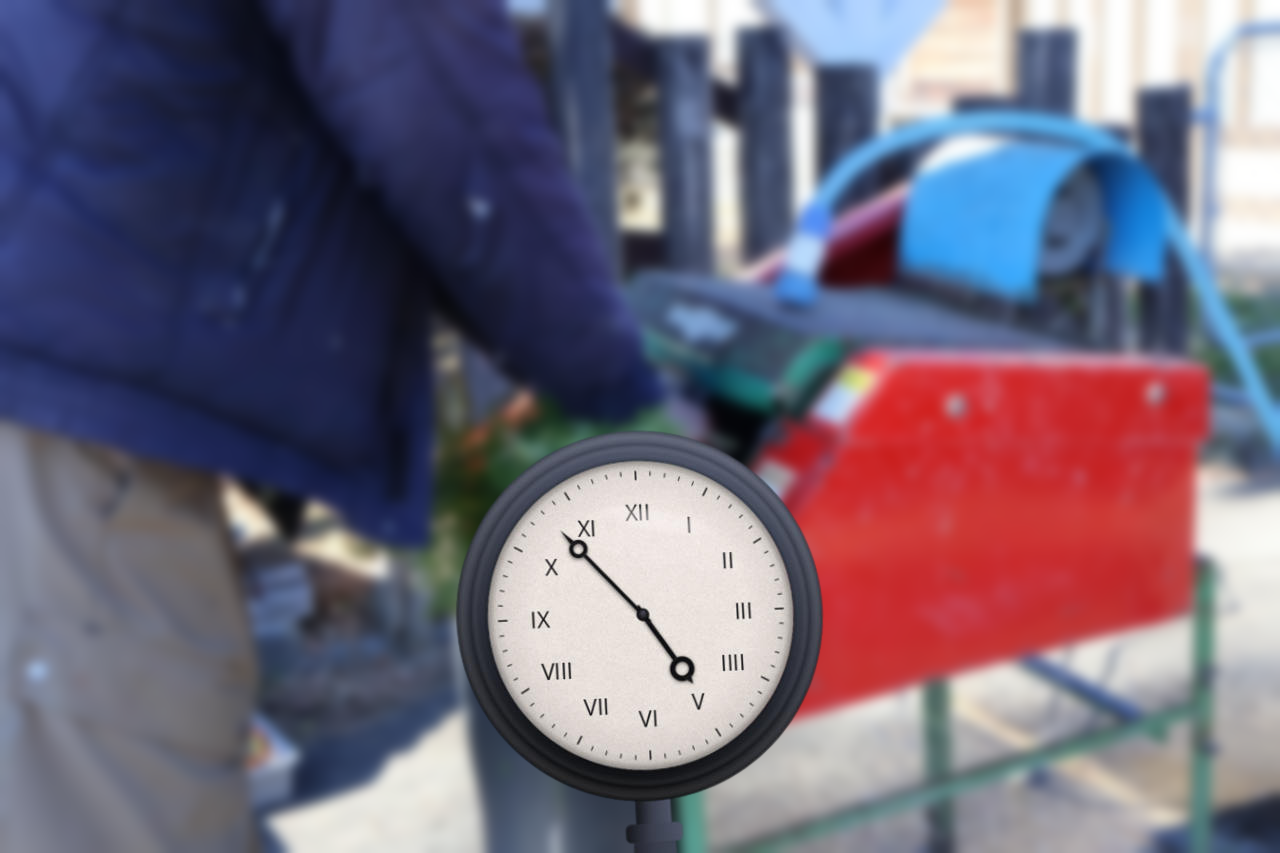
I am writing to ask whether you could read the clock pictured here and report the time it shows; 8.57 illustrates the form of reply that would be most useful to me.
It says 4.53
